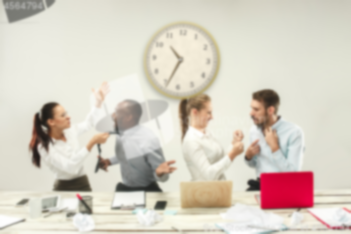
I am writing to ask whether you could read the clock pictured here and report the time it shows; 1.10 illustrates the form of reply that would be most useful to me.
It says 10.34
